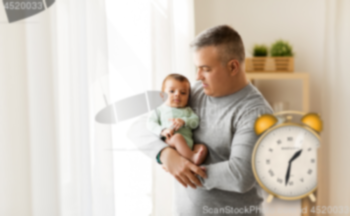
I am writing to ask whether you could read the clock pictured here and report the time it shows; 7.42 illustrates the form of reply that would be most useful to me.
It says 1.32
